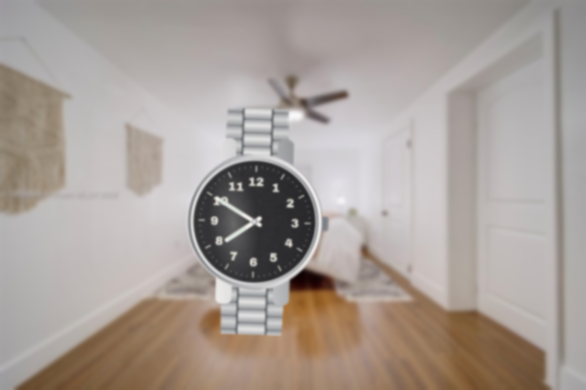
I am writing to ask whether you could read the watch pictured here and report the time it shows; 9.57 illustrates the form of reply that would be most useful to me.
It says 7.50
